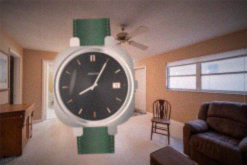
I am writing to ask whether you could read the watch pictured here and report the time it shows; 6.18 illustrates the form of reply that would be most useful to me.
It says 8.05
